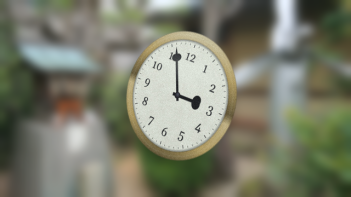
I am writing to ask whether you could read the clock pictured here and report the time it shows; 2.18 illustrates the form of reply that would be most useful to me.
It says 2.56
